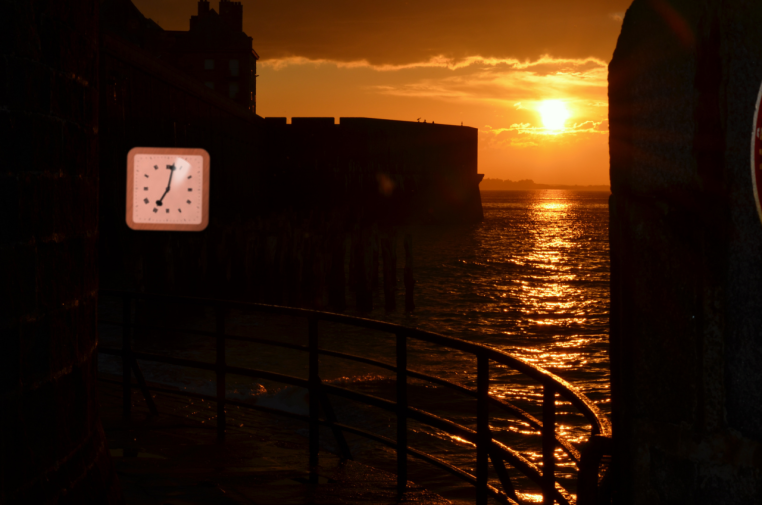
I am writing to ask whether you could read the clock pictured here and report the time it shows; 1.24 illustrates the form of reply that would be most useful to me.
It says 7.02
